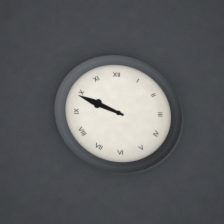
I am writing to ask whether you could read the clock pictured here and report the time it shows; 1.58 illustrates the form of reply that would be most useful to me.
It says 9.49
